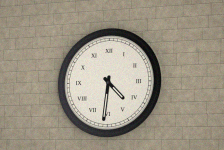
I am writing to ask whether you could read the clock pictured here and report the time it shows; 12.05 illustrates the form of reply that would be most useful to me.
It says 4.31
